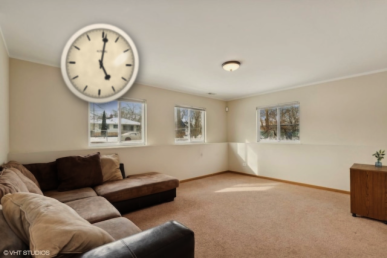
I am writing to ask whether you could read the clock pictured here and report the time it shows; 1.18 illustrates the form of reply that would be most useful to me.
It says 5.01
